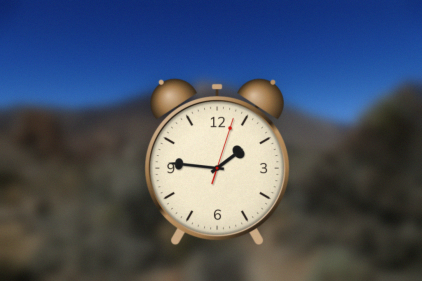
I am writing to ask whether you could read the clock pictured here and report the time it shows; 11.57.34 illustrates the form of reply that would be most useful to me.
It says 1.46.03
